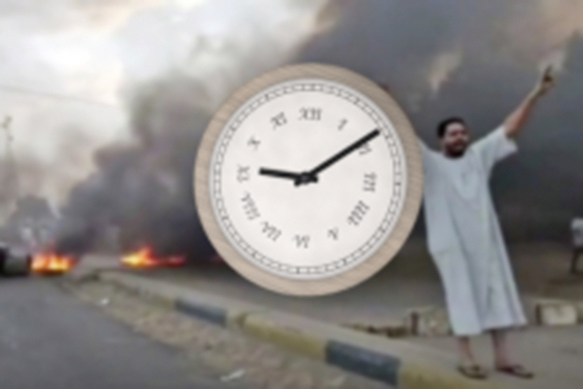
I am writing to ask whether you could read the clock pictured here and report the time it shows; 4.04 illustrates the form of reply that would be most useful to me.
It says 9.09
